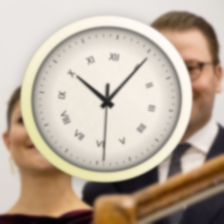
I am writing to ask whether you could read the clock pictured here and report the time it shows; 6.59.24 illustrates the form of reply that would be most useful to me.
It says 10.05.29
